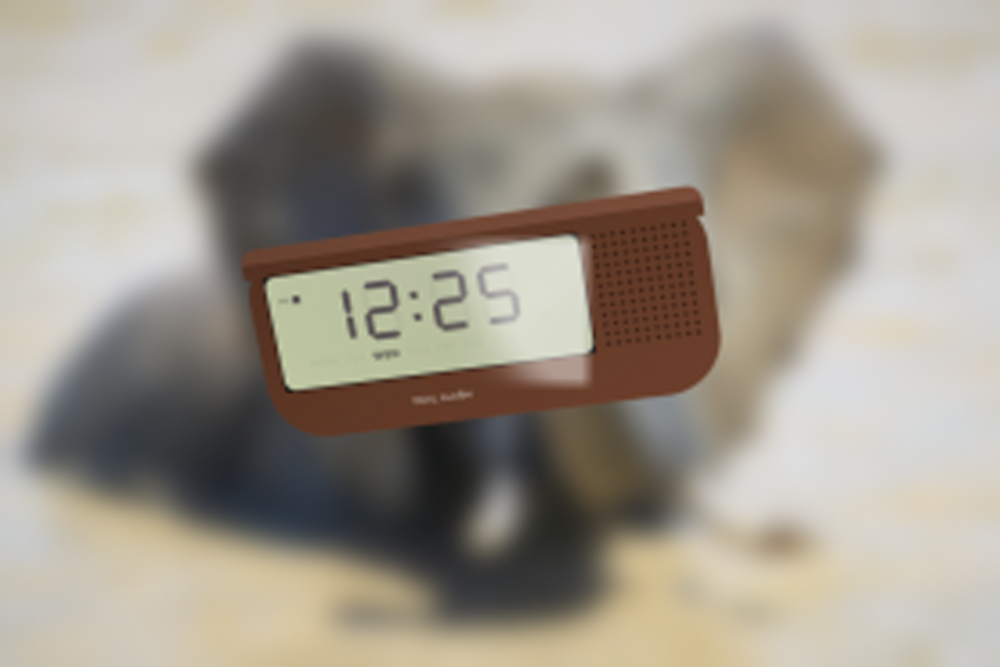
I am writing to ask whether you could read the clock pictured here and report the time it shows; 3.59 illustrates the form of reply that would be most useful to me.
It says 12.25
